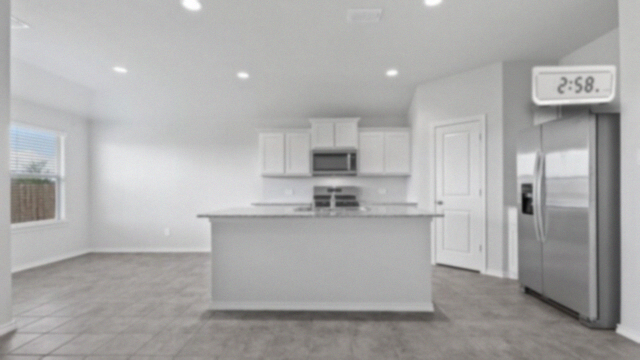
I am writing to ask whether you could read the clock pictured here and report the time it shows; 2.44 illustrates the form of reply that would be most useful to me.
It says 2.58
